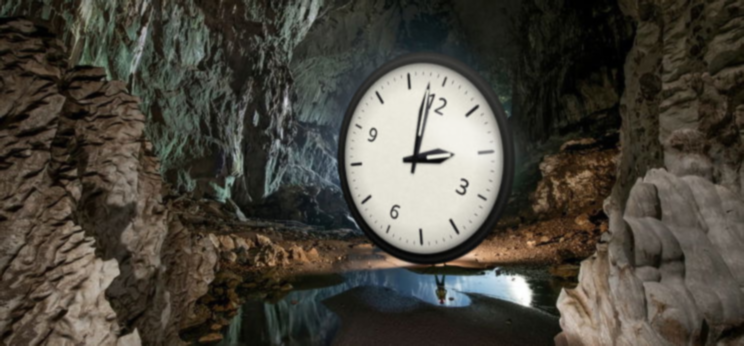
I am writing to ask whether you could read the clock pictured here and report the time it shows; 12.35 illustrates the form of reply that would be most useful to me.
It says 1.58
